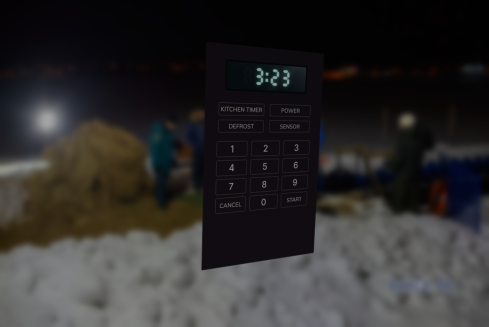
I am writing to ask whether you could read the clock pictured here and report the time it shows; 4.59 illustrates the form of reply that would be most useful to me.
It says 3.23
